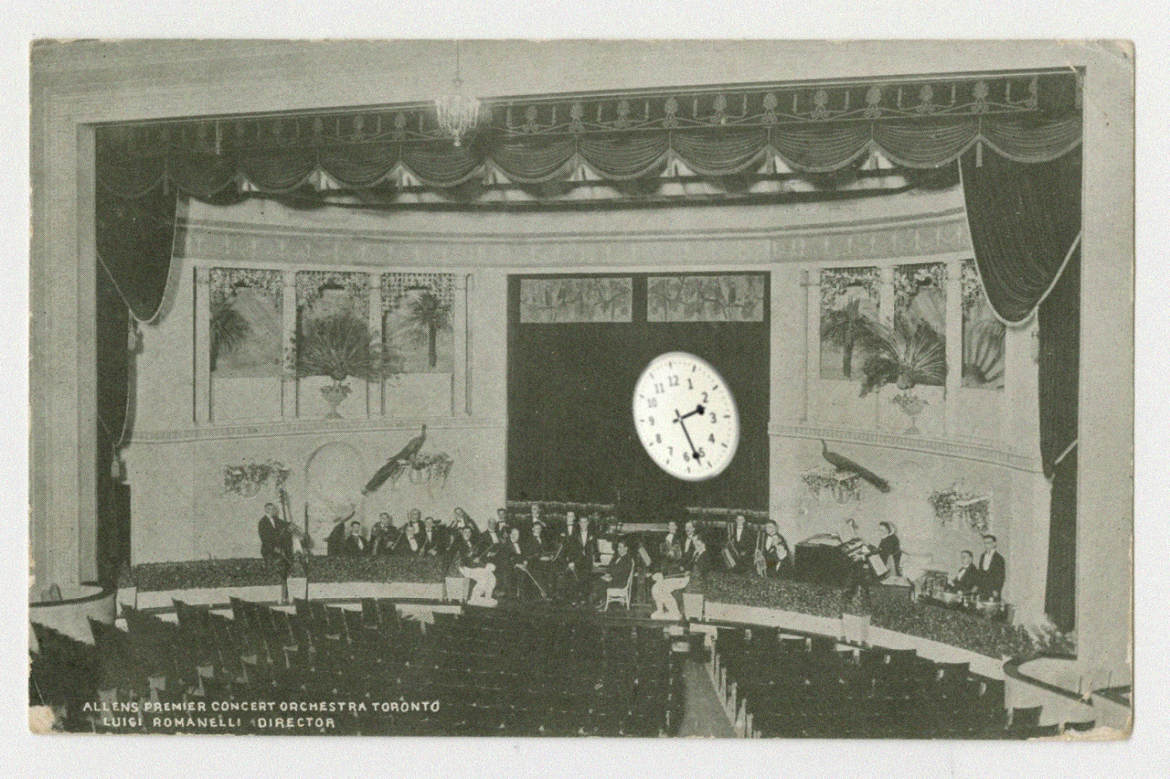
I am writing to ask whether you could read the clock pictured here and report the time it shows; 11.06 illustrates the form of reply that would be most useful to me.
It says 2.27
